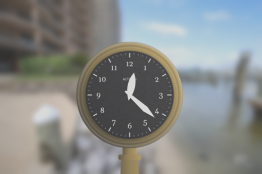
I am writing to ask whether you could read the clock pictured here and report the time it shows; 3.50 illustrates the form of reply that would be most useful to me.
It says 12.22
